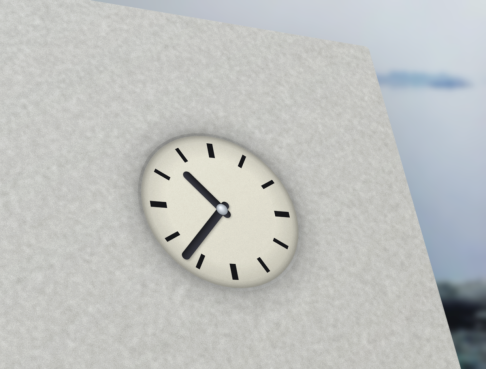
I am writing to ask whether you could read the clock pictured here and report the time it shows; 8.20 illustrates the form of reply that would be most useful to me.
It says 10.37
